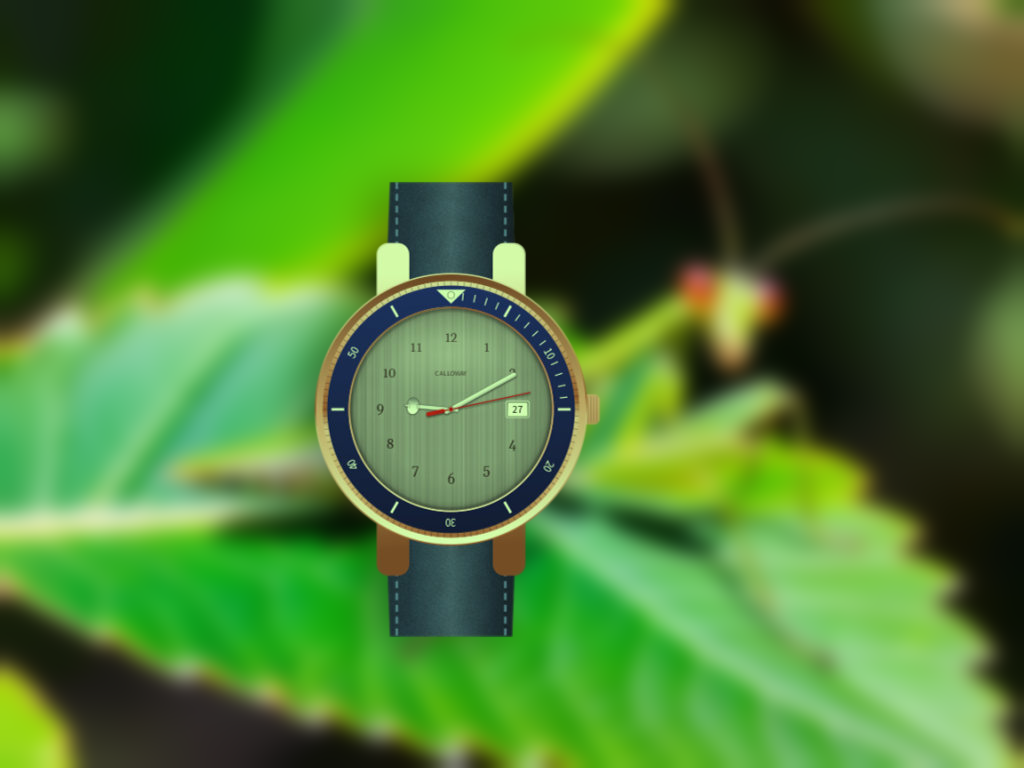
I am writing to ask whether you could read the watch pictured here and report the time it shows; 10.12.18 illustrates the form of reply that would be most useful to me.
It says 9.10.13
